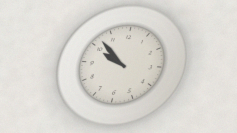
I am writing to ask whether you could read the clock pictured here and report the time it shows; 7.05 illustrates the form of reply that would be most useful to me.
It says 9.52
